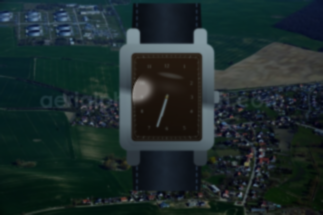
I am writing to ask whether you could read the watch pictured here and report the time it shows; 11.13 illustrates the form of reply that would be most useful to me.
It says 6.33
